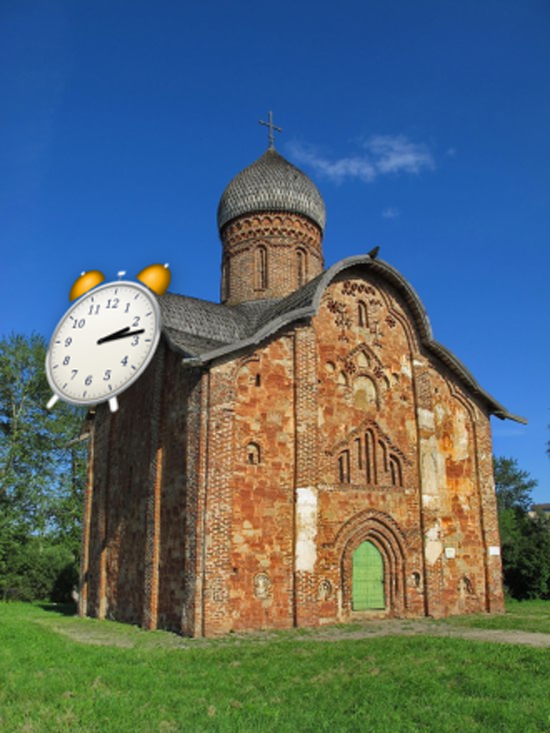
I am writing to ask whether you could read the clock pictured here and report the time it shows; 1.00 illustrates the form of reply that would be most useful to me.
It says 2.13
